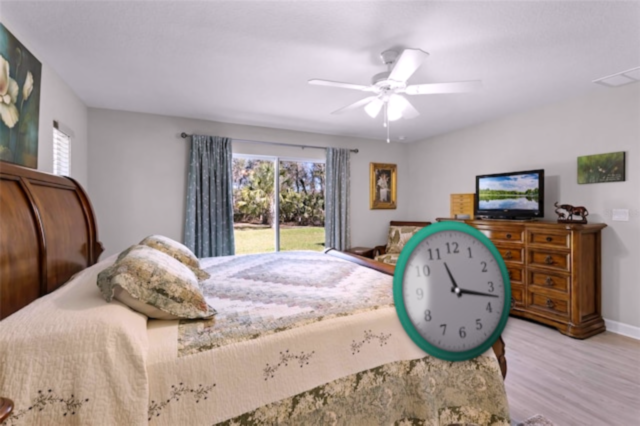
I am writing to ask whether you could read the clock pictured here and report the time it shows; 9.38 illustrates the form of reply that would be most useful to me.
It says 11.17
